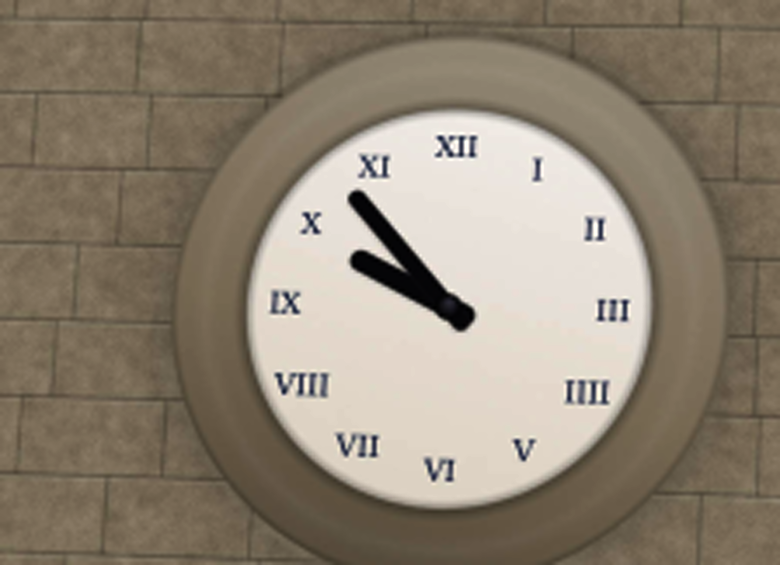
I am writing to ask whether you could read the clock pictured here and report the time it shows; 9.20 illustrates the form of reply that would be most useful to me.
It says 9.53
